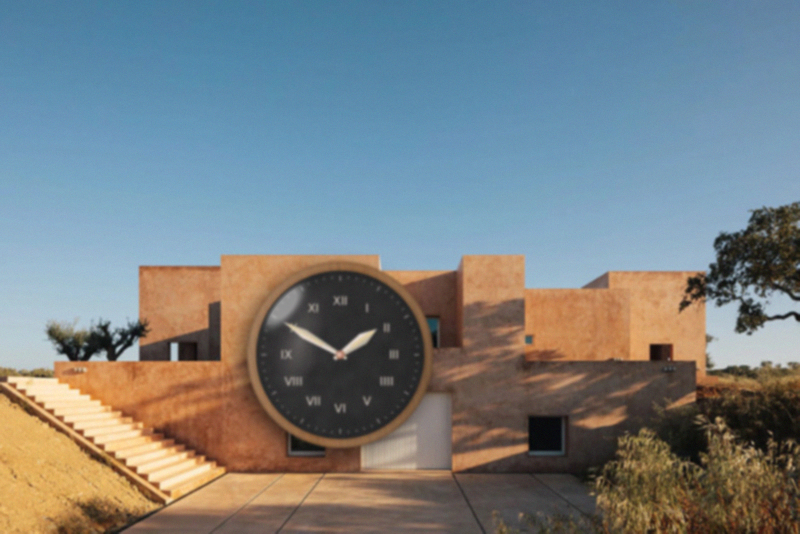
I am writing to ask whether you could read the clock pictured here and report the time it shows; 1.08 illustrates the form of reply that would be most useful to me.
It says 1.50
